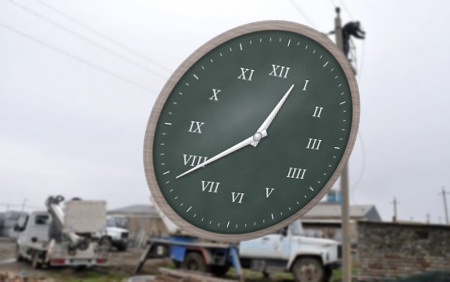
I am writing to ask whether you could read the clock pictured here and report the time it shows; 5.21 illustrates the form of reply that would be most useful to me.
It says 12.39
